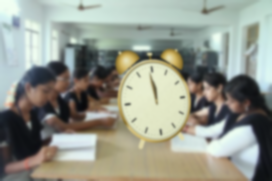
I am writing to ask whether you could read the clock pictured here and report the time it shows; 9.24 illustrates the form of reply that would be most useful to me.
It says 11.59
